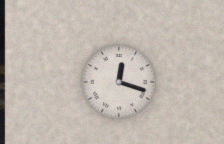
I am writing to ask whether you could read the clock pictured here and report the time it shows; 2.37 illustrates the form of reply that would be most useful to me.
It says 12.18
